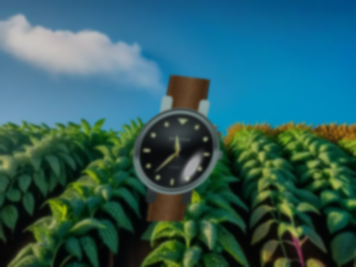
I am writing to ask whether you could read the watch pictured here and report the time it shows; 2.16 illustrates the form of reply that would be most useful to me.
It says 11.37
